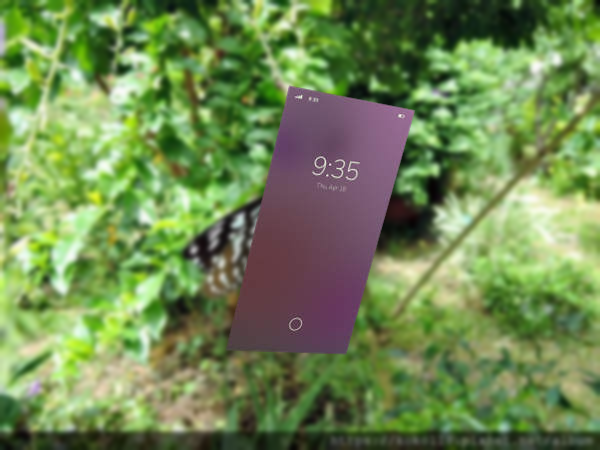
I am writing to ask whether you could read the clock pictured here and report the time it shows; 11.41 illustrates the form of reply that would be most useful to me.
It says 9.35
